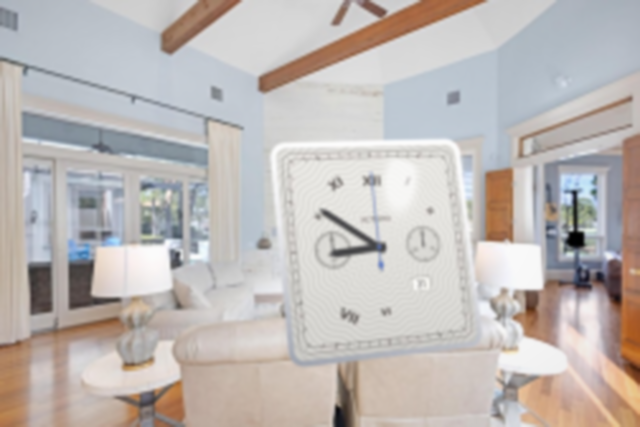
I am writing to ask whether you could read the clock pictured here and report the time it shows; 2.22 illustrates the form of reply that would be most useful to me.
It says 8.51
